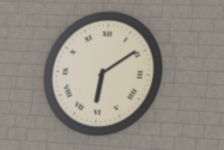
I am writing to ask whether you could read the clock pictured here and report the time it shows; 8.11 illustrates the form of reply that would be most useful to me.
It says 6.09
